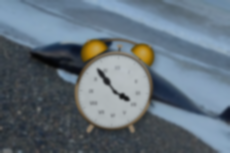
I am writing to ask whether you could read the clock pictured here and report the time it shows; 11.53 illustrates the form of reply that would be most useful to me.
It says 3.53
